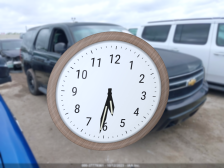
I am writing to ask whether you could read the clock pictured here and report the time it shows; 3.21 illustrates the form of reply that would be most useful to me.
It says 5.31
